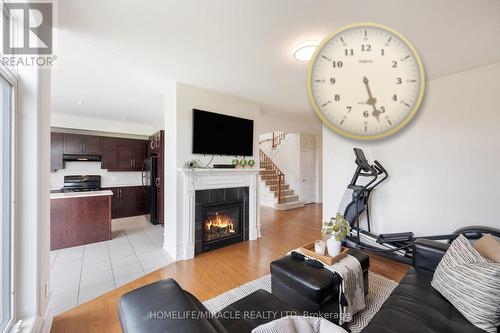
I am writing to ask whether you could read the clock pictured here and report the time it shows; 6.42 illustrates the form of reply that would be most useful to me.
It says 5.27
